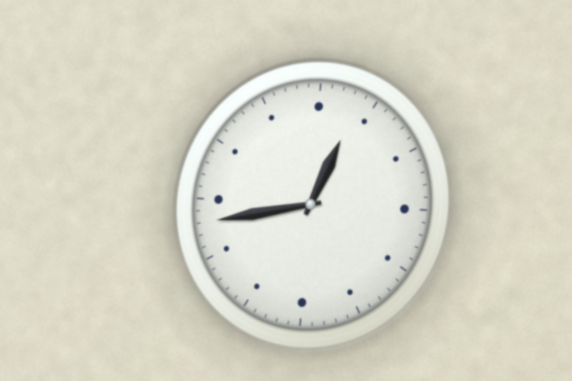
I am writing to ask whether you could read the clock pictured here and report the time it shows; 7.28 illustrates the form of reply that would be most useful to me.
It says 12.43
